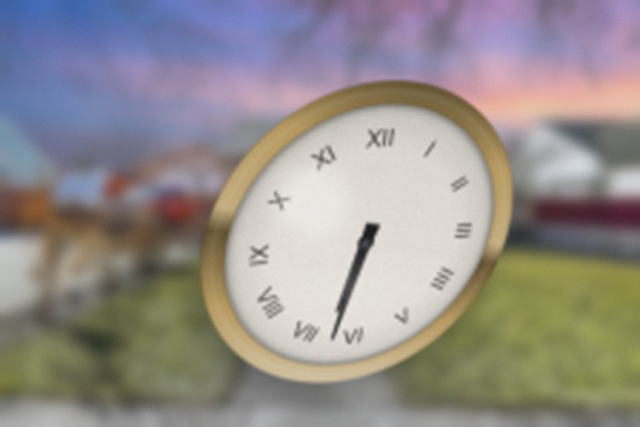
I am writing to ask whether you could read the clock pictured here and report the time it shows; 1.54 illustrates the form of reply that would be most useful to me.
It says 6.32
